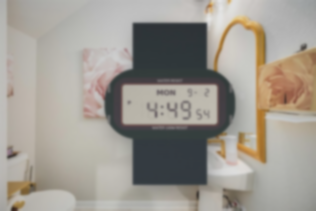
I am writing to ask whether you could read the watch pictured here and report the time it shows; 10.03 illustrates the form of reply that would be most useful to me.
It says 4.49
